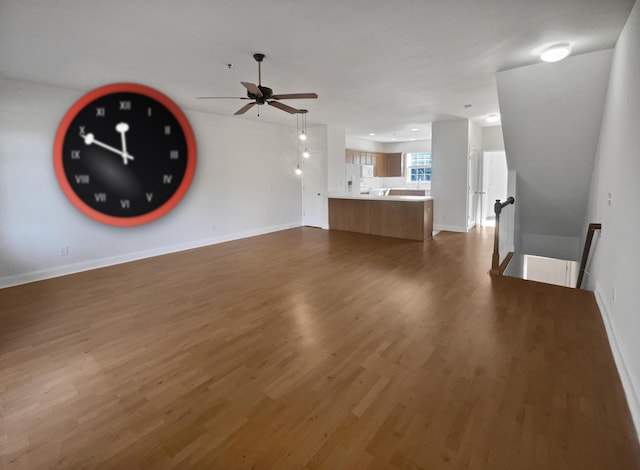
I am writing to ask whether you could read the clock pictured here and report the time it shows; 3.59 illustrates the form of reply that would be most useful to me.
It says 11.49
